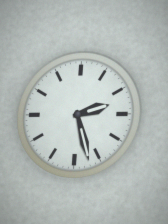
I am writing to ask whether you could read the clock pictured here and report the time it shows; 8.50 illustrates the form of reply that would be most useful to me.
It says 2.27
